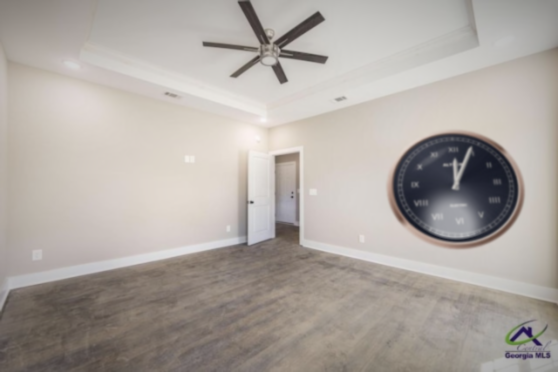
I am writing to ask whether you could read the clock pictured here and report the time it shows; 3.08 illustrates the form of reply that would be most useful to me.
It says 12.04
